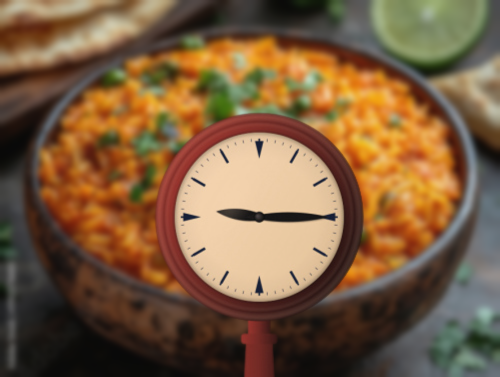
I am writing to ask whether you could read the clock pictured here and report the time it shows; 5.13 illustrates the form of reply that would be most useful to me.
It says 9.15
